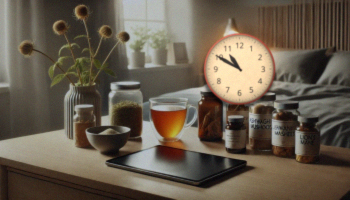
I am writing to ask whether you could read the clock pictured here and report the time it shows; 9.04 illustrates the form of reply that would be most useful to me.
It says 10.50
